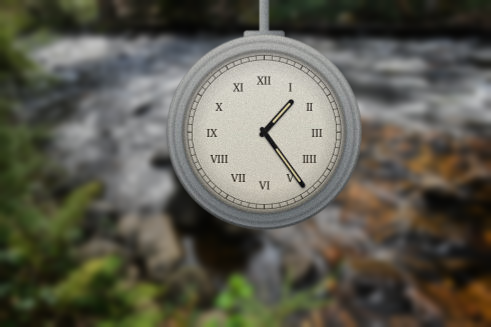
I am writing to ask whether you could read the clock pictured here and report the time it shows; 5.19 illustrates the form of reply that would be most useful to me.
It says 1.24
